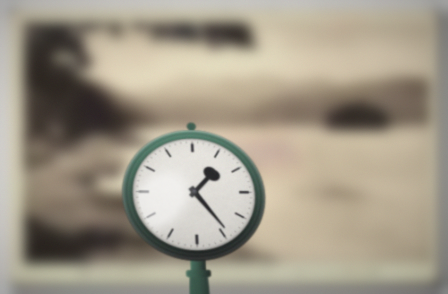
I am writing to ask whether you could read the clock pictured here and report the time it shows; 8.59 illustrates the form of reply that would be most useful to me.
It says 1.24
